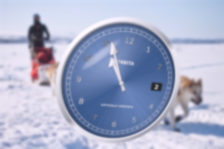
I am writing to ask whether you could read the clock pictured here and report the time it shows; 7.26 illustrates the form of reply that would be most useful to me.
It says 10.56
